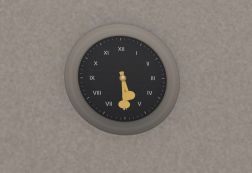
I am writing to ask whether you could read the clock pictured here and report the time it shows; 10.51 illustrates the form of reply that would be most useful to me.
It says 5.30
